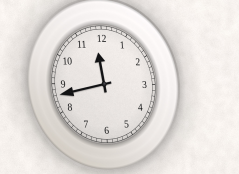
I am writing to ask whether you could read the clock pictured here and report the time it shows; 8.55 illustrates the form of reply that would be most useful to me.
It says 11.43
